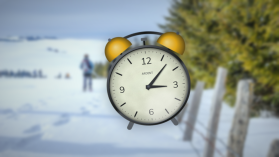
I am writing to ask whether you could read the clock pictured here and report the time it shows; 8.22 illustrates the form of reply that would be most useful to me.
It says 3.07
